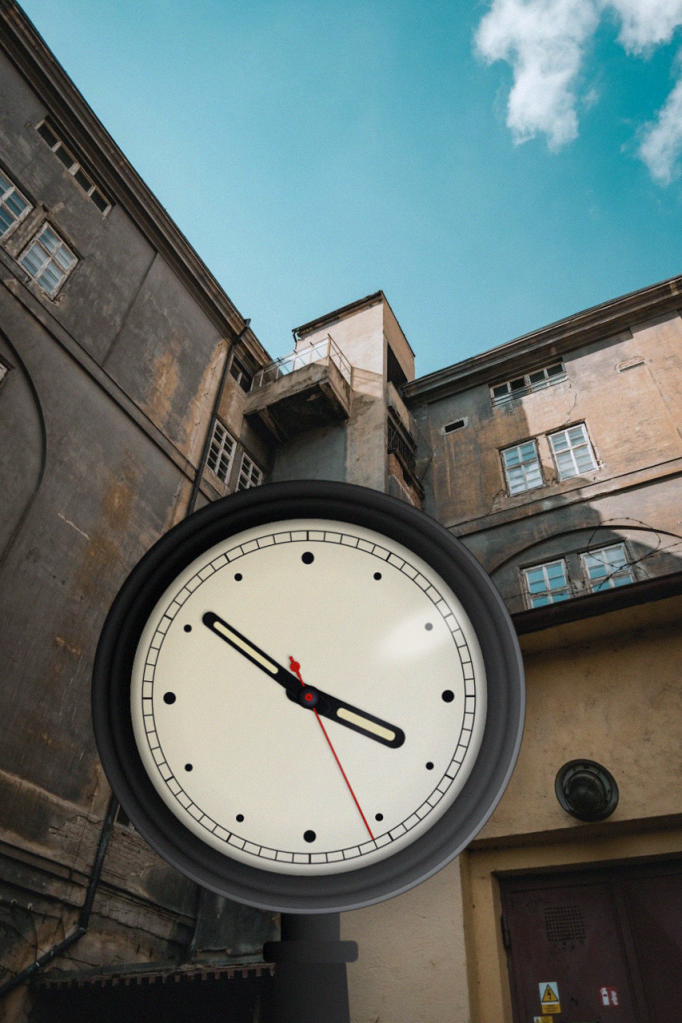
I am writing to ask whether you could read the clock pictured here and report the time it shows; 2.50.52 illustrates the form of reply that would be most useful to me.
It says 3.51.26
